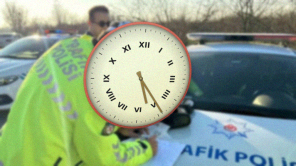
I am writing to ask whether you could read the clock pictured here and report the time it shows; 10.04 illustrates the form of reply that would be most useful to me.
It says 5.24
